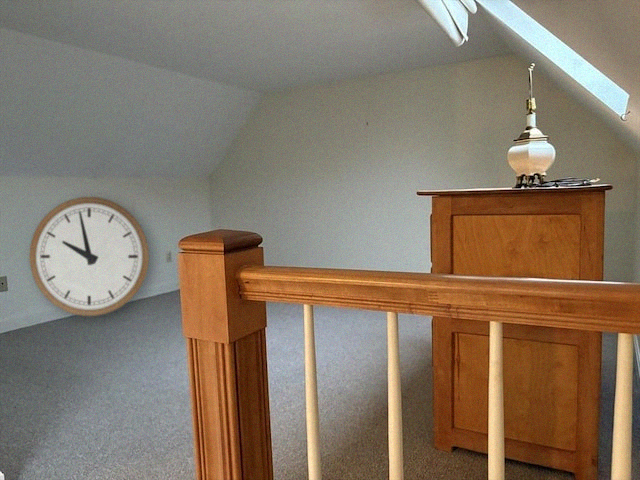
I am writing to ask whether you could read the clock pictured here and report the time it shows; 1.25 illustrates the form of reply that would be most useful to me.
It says 9.58
